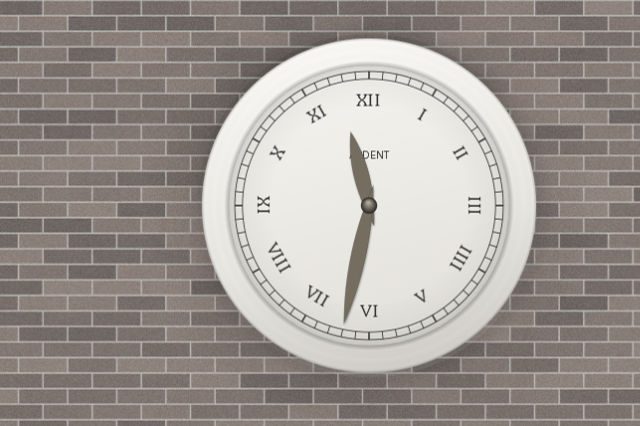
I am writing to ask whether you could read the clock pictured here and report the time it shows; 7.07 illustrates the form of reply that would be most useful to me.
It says 11.32
